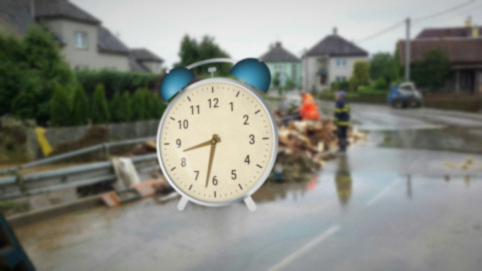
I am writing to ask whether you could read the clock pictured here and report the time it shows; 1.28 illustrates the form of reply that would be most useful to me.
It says 8.32
